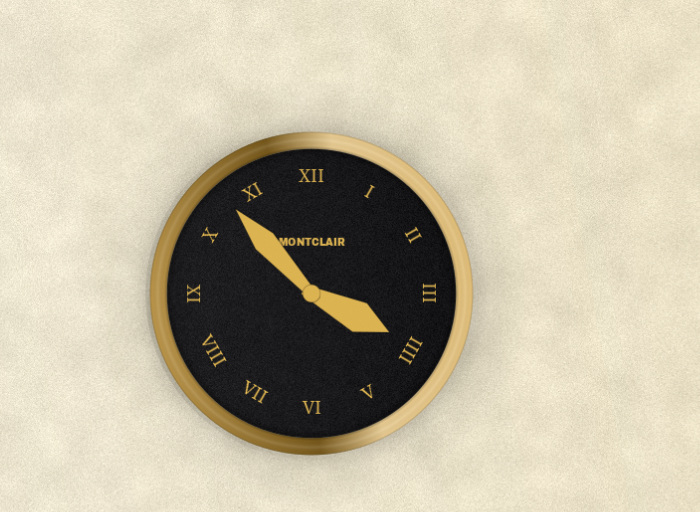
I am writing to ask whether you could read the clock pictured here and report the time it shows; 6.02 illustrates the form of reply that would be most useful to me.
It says 3.53
